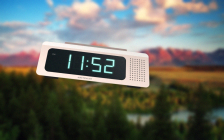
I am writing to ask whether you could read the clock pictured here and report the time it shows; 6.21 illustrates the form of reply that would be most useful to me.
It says 11.52
